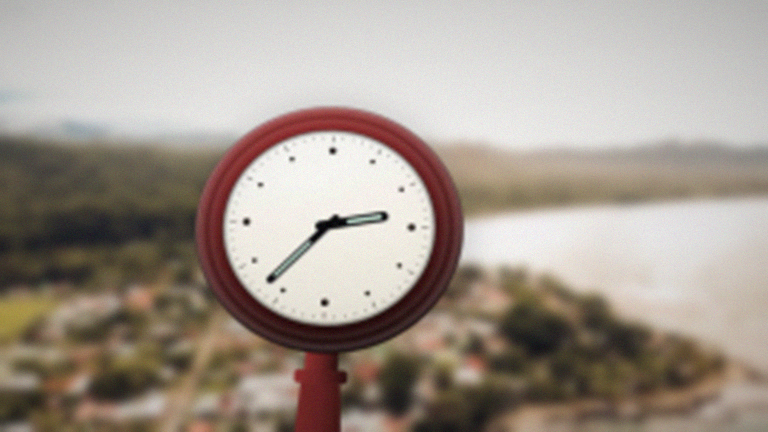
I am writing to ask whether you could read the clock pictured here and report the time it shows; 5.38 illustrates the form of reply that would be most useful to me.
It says 2.37
